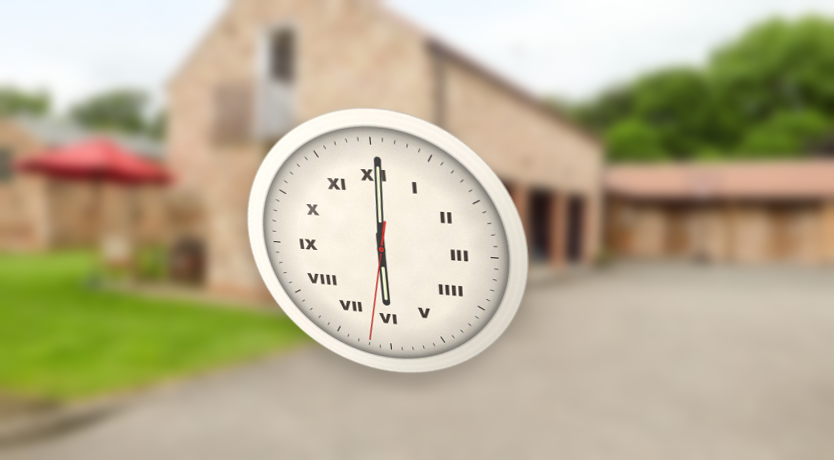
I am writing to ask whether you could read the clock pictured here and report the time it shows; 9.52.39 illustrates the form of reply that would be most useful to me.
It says 6.00.32
